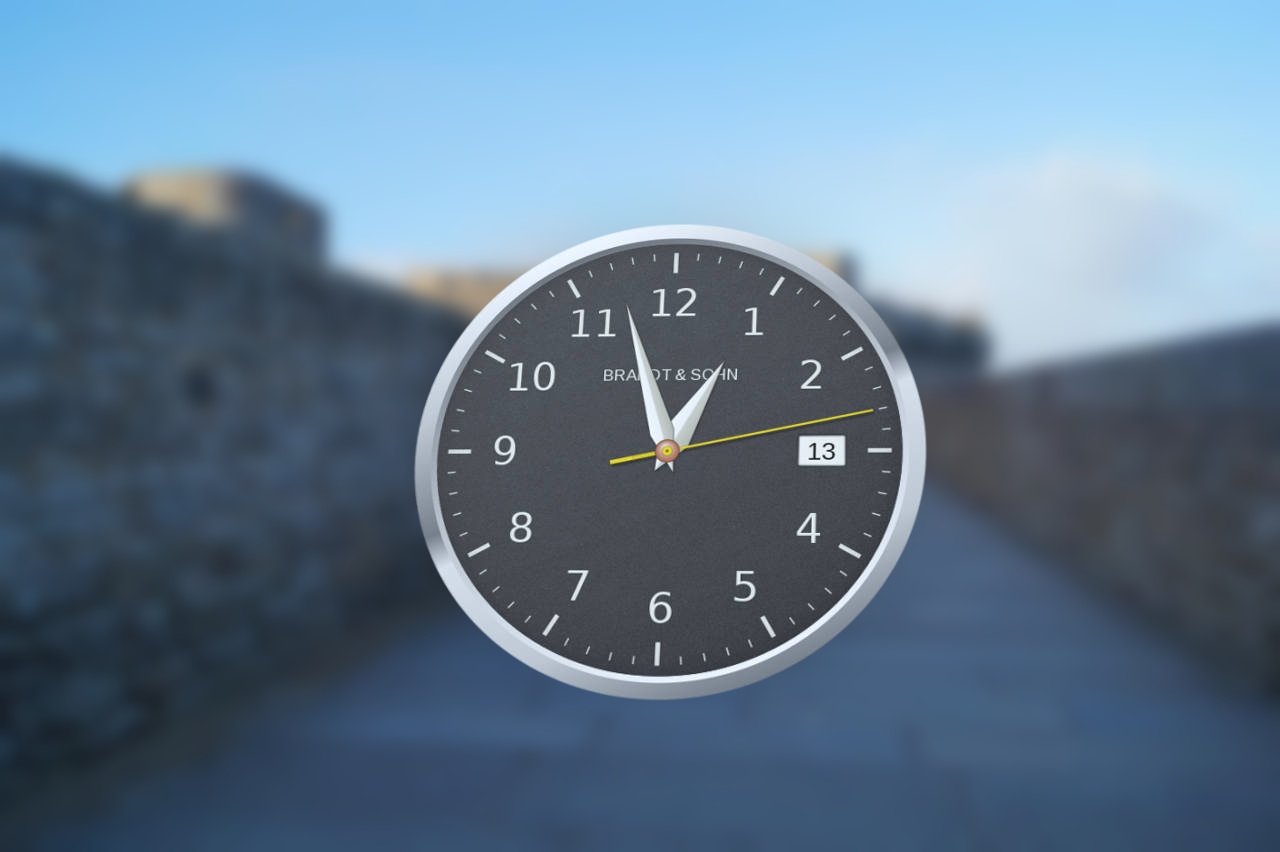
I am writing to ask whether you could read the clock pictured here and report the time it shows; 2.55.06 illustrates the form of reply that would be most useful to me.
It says 12.57.13
